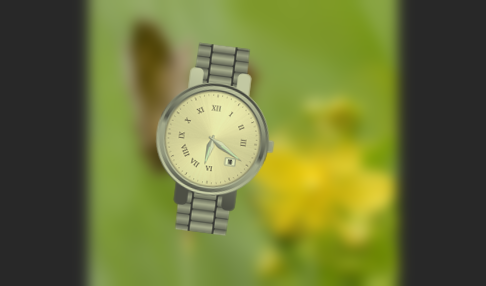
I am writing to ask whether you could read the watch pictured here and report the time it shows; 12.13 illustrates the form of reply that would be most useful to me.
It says 6.20
